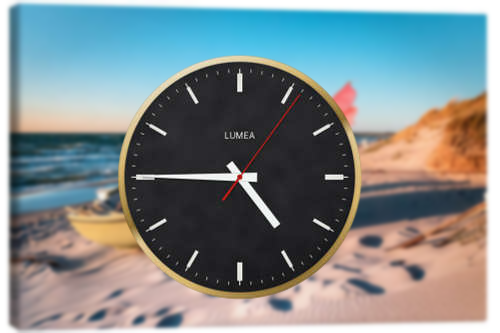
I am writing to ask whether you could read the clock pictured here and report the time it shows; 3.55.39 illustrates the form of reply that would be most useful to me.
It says 4.45.06
